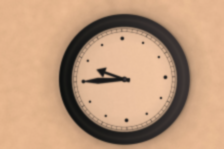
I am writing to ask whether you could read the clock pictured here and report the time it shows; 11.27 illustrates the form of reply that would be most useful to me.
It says 9.45
